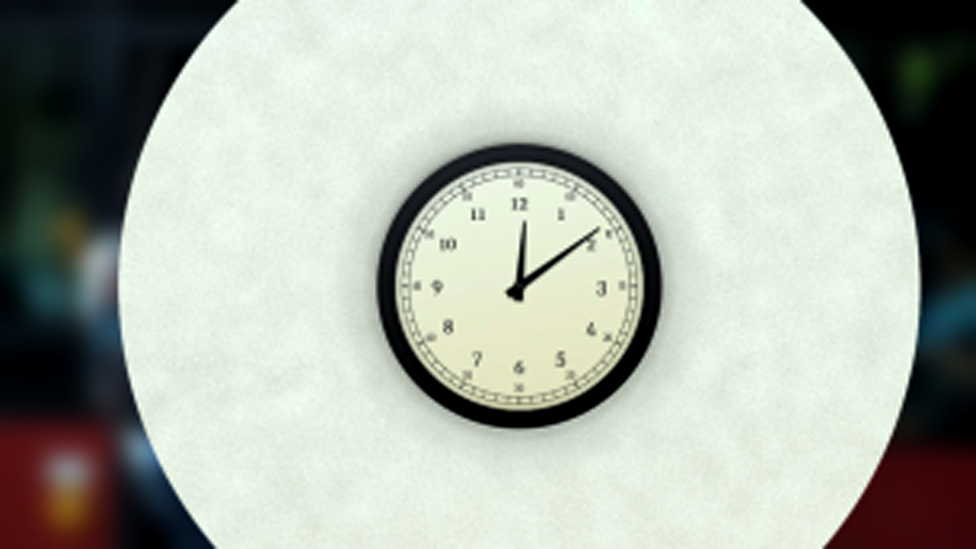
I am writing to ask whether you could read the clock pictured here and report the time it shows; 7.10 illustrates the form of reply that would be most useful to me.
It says 12.09
